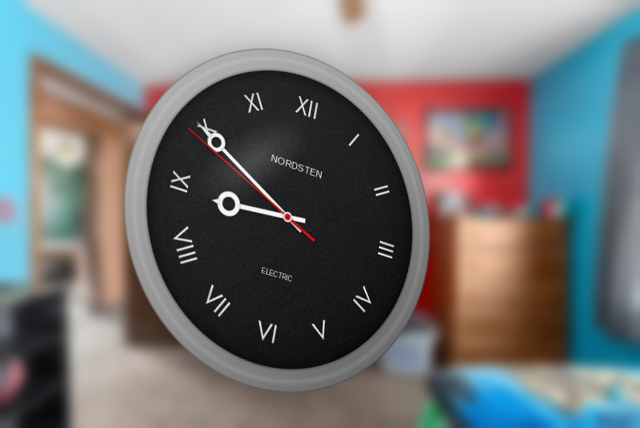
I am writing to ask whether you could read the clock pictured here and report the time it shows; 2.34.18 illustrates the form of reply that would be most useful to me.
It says 8.49.49
